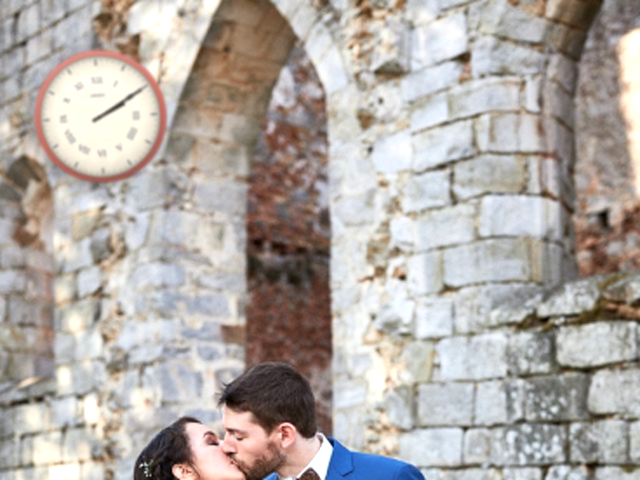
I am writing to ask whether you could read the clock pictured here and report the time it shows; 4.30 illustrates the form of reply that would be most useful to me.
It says 2.10
